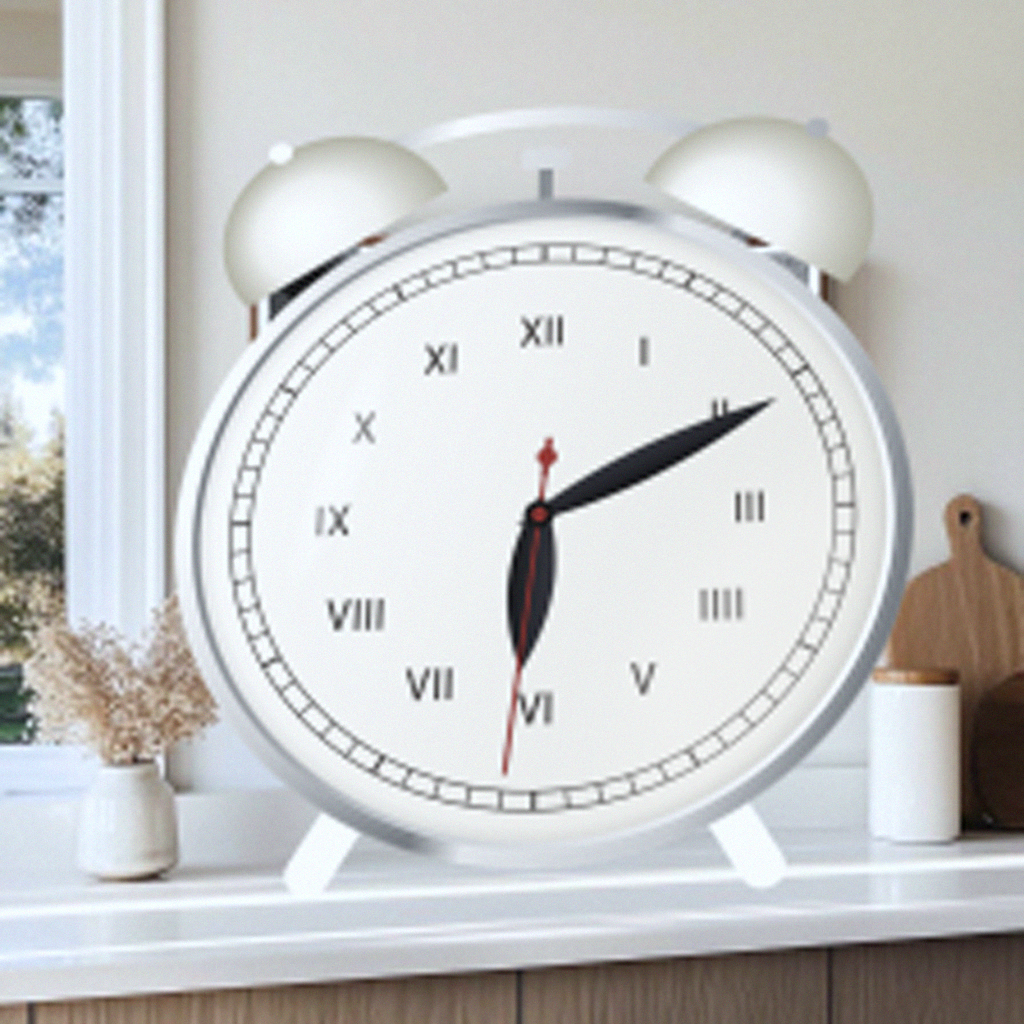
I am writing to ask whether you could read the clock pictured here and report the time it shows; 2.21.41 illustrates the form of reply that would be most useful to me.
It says 6.10.31
